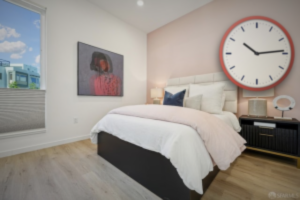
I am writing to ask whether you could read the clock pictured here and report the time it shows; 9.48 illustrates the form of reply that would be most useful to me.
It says 10.14
